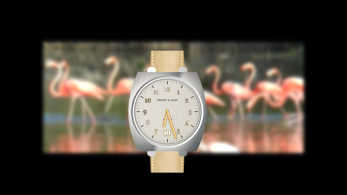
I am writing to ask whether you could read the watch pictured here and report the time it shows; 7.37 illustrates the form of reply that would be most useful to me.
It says 6.27
